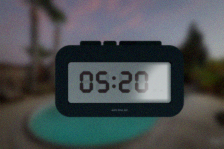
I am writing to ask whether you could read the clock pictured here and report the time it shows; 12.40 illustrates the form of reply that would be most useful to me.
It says 5.20
